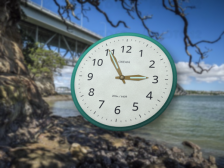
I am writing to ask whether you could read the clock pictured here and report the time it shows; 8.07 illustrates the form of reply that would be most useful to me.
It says 2.55
